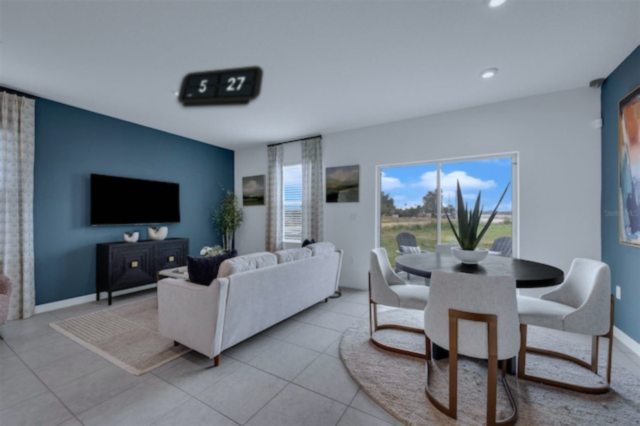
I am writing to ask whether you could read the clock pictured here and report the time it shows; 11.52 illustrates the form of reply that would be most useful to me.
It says 5.27
